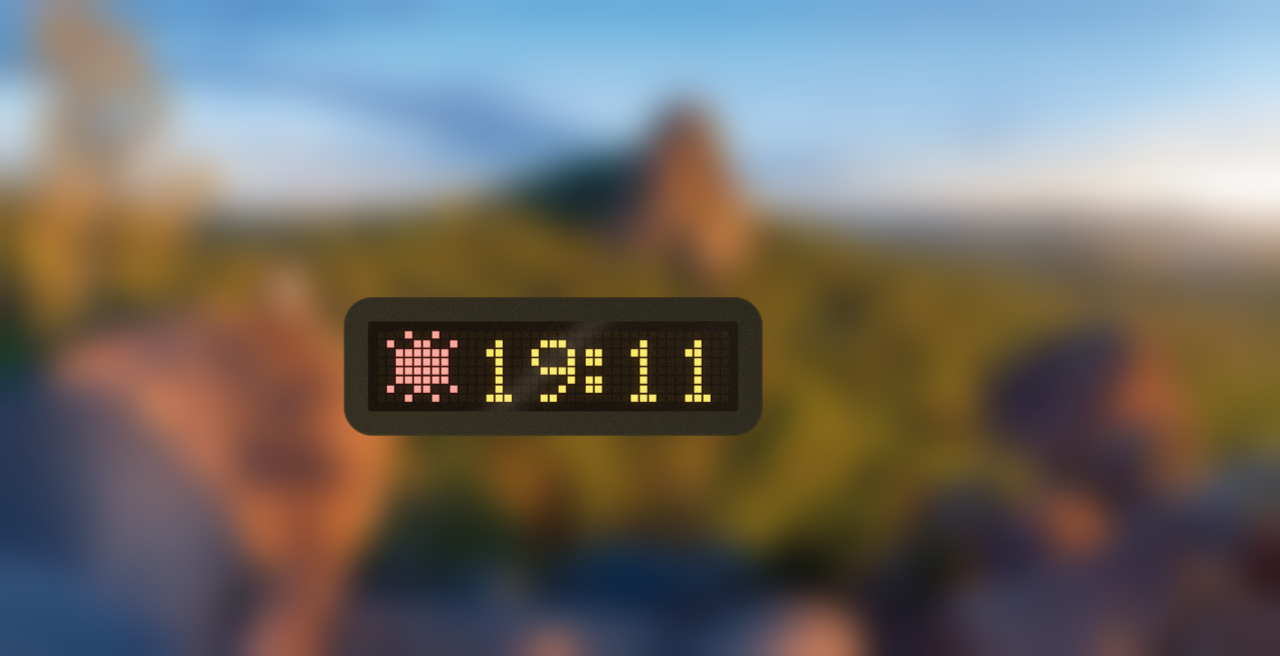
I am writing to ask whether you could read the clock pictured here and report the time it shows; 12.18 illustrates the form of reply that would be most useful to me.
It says 19.11
